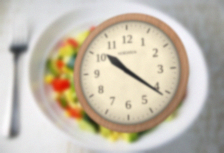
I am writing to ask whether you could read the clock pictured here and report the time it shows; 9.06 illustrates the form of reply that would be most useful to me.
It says 10.21
